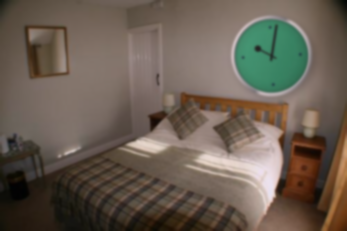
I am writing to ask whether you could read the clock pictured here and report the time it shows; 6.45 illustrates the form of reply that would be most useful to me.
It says 10.02
